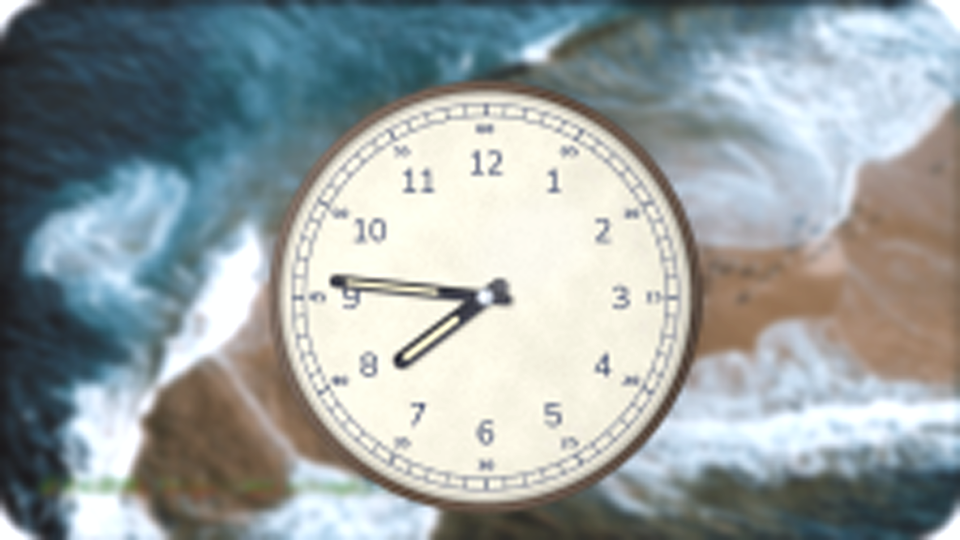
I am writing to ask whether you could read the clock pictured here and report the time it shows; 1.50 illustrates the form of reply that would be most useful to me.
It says 7.46
